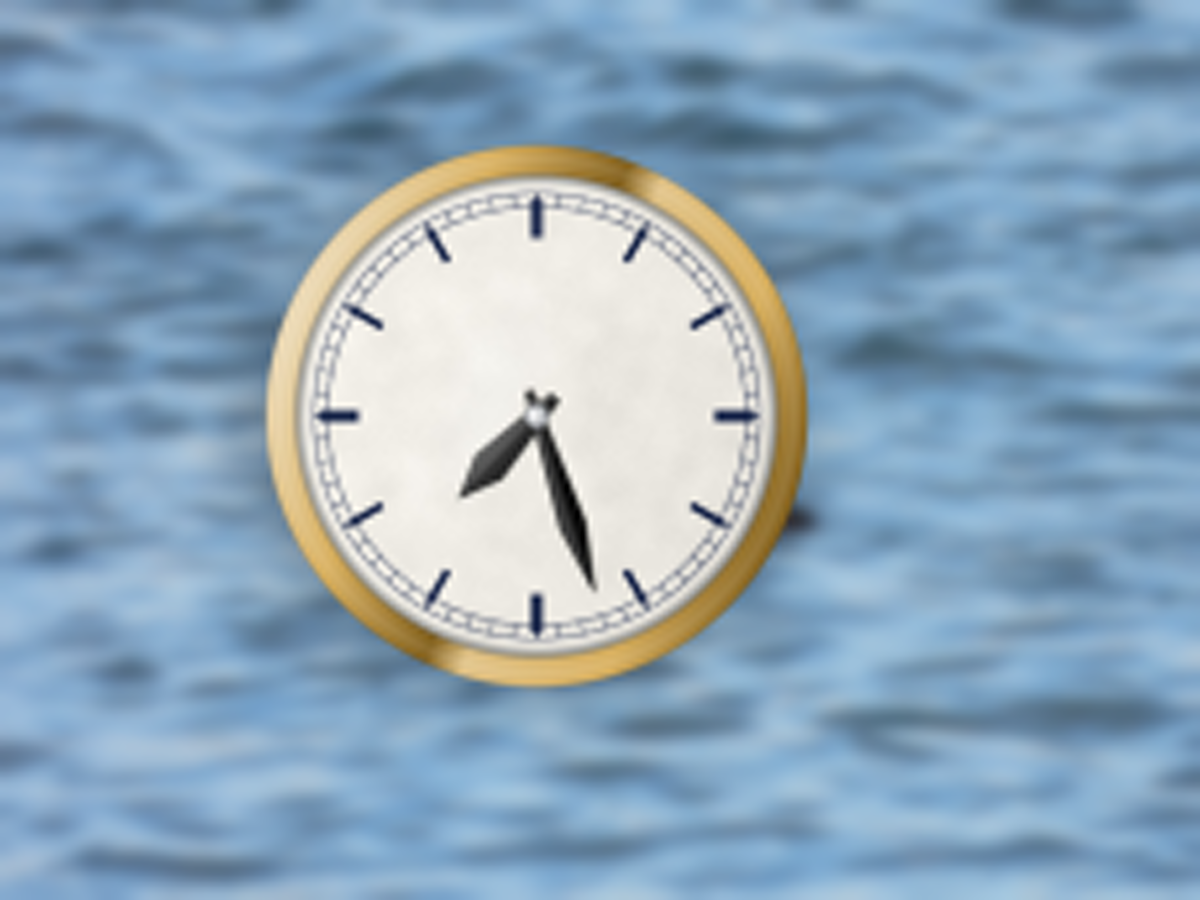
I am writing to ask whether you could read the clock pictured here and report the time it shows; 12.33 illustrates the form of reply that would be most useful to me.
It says 7.27
